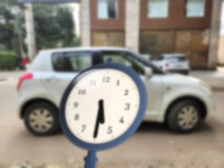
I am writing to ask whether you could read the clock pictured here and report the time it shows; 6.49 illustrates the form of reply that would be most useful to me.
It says 5.30
